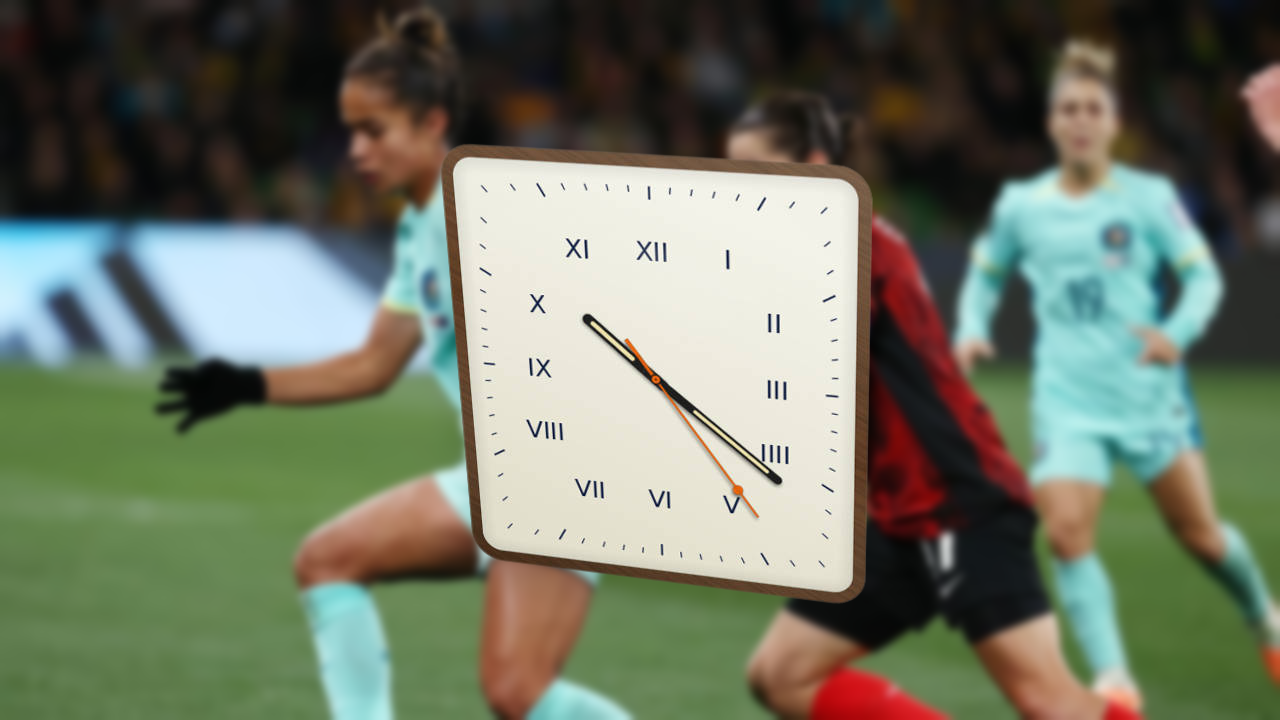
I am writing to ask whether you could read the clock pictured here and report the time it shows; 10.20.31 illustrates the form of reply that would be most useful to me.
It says 10.21.24
